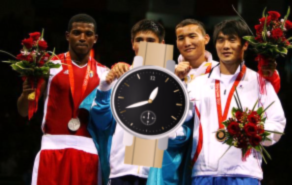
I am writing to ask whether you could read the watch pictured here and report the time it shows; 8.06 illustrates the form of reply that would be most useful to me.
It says 12.41
